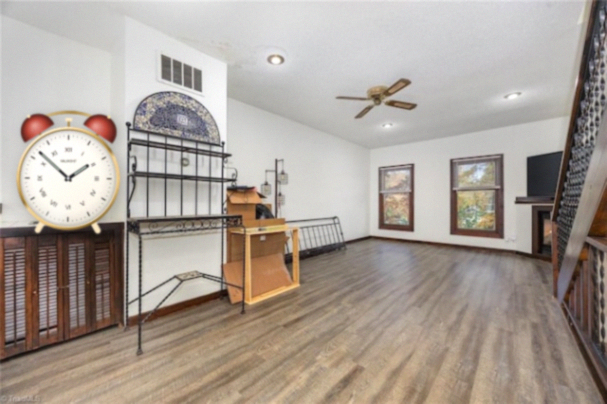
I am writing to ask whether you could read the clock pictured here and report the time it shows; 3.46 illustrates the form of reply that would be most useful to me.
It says 1.52
